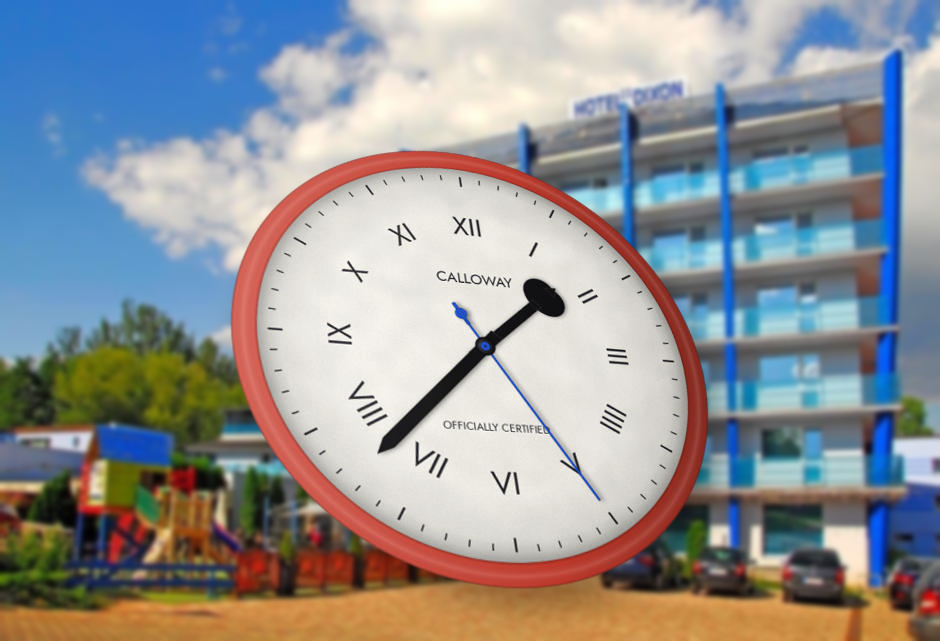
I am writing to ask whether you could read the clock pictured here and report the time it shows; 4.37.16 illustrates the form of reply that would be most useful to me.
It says 1.37.25
